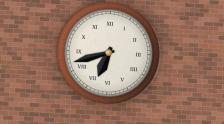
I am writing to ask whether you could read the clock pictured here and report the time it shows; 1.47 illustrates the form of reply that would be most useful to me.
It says 6.42
